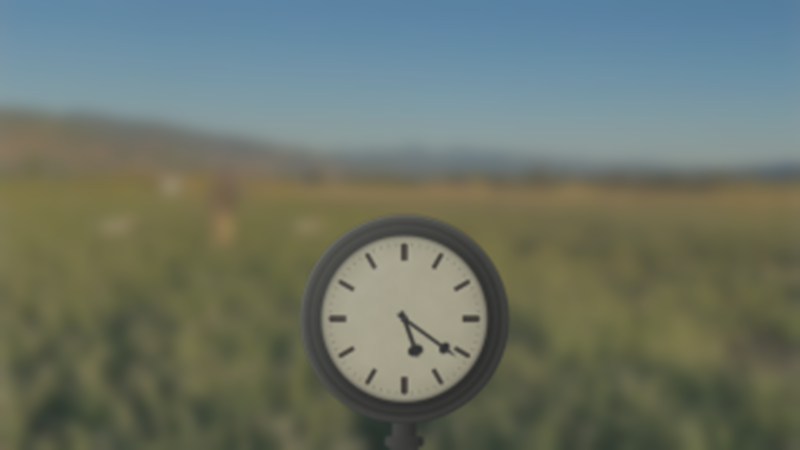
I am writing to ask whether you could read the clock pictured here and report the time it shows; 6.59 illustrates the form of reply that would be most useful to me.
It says 5.21
